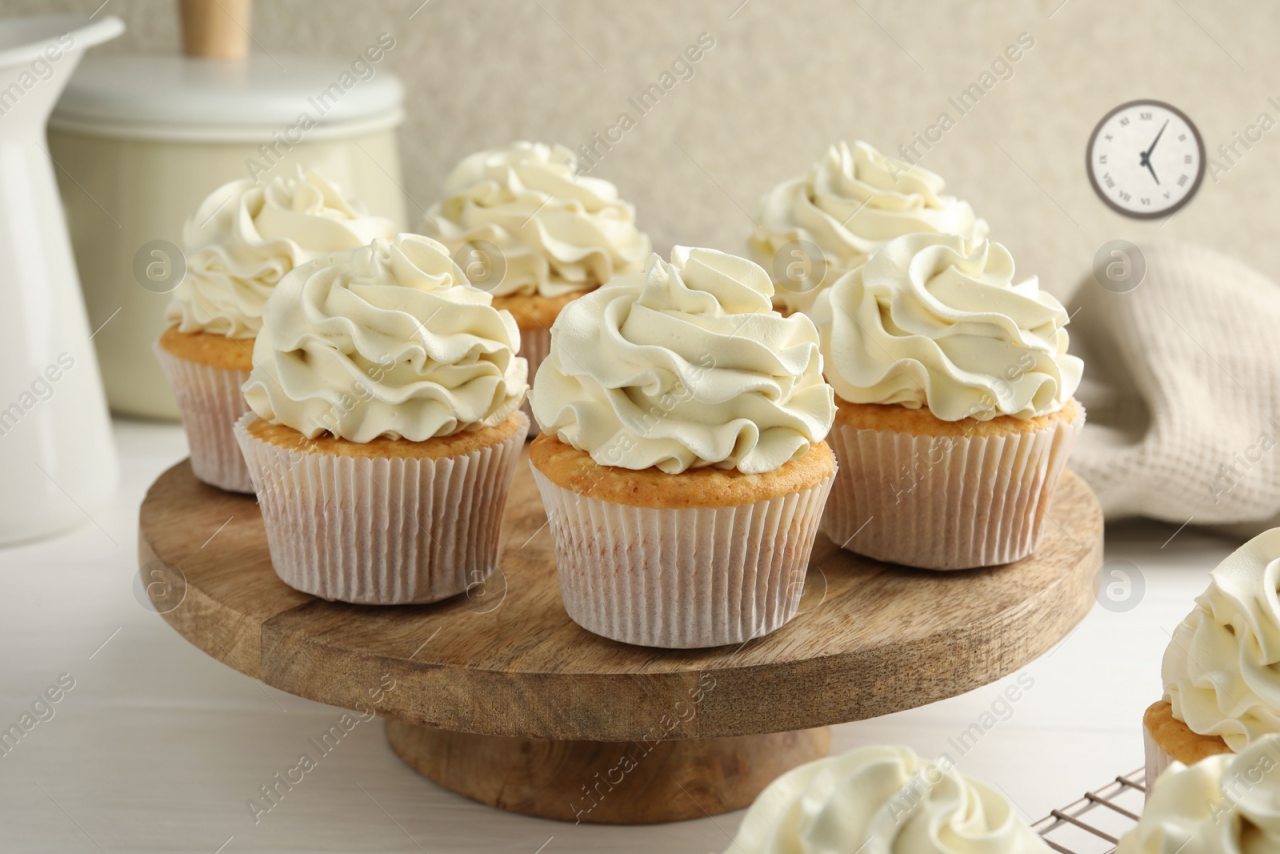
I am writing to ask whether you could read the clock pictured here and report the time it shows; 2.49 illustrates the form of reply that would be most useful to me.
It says 5.05
